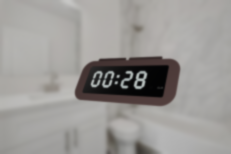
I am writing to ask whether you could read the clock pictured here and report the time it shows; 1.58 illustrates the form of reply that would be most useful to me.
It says 0.28
